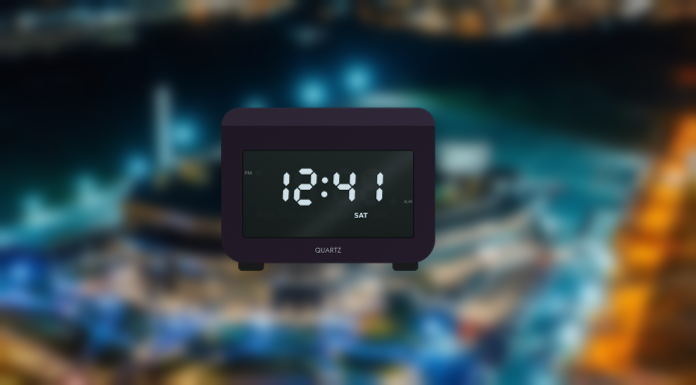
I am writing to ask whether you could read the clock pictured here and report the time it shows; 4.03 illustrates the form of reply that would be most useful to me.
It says 12.41
